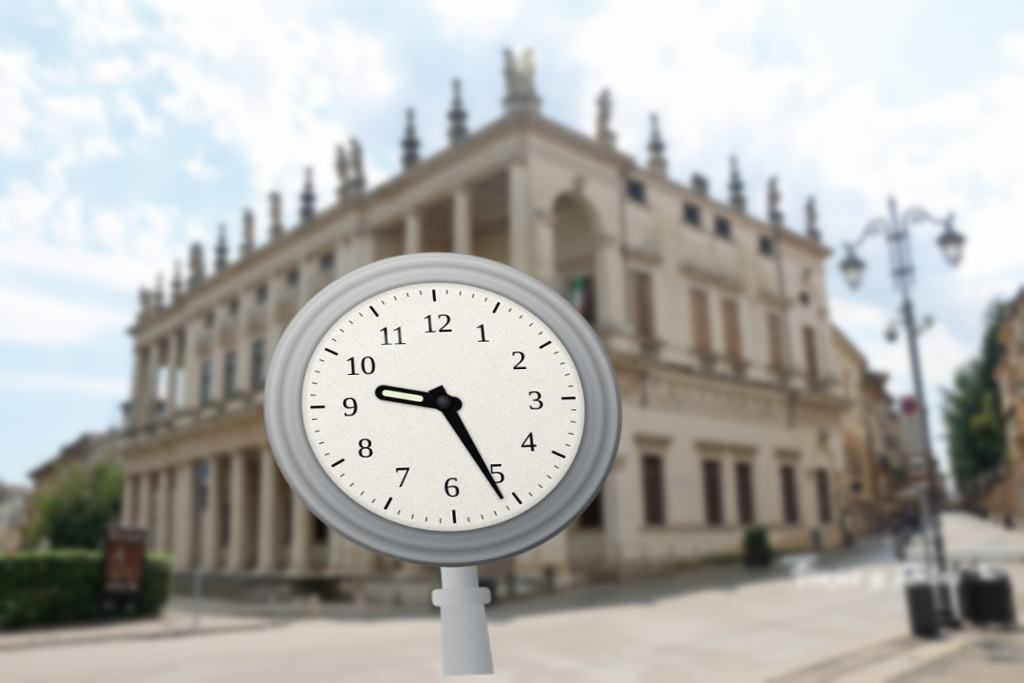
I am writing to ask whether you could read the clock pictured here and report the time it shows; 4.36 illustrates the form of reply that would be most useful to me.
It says 9.26
